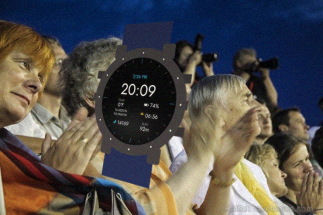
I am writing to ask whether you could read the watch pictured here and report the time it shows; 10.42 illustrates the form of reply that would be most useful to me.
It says 20.09
